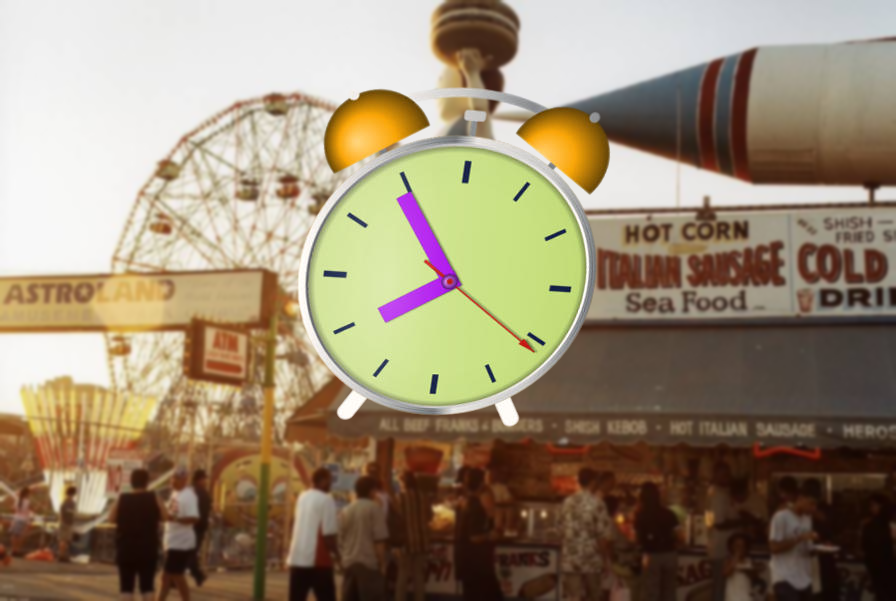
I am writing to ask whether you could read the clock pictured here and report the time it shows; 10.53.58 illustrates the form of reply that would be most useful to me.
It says 7.54.21
